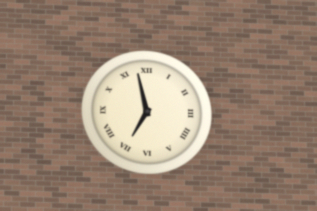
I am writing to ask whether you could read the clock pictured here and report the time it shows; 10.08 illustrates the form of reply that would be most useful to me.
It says 6.58
